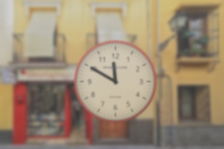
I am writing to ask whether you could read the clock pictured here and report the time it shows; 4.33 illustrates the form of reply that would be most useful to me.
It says 11.50
